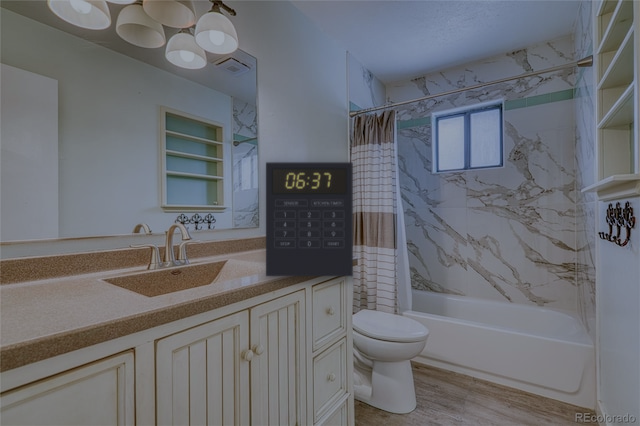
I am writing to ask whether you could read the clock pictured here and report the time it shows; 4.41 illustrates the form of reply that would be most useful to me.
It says 6.37
